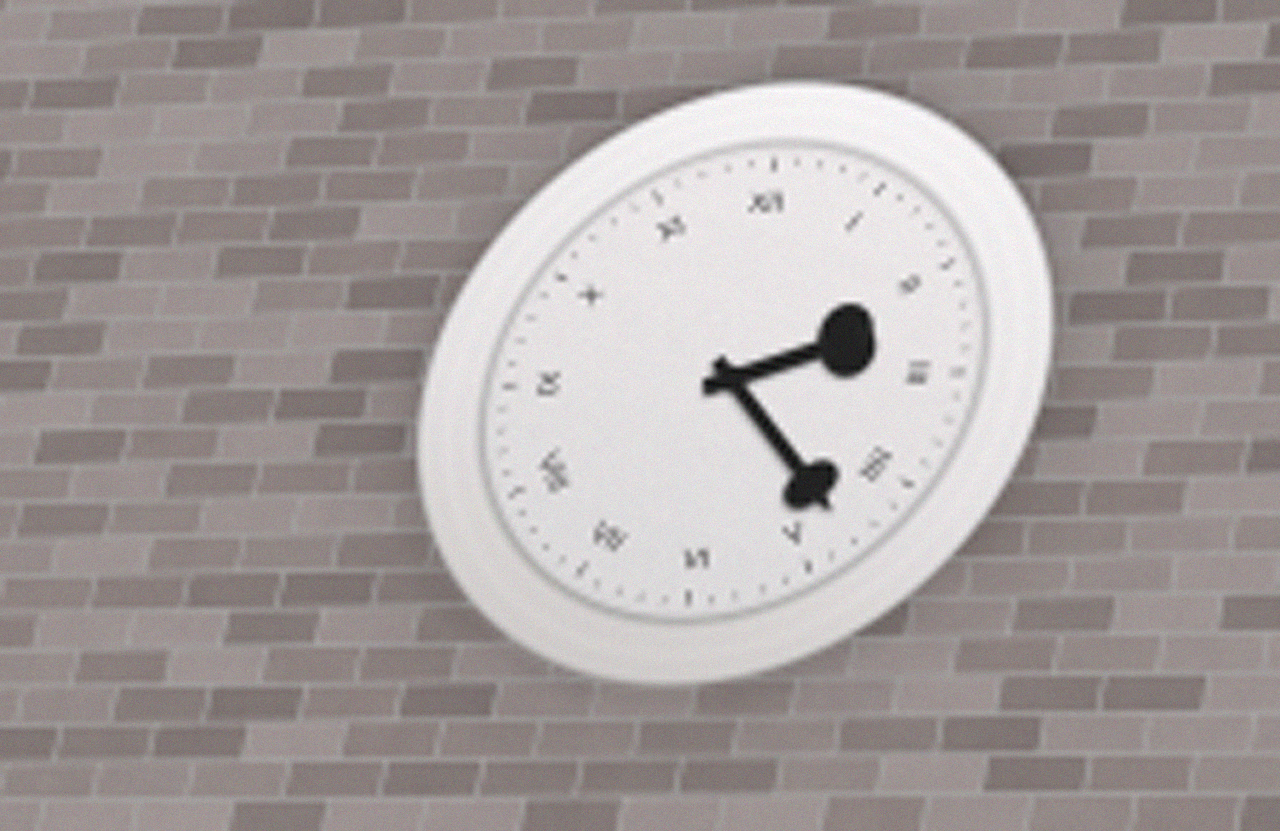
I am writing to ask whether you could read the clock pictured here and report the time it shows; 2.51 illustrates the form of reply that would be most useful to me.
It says 2.23
